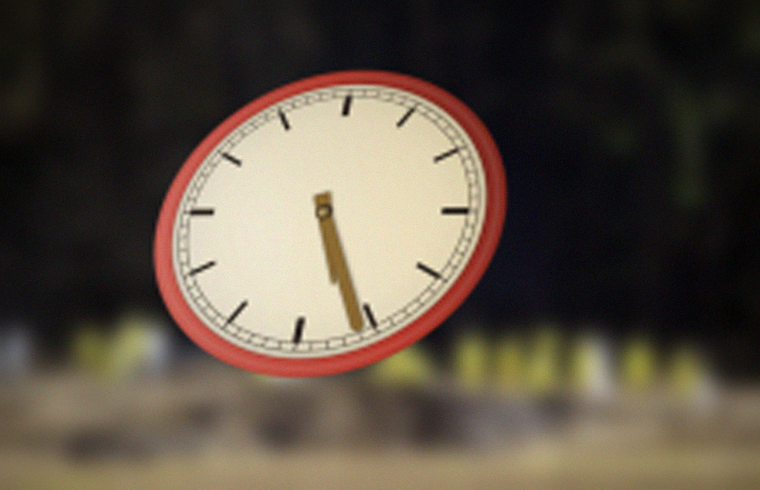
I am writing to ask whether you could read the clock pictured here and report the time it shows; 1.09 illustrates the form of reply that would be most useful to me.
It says 5.26
